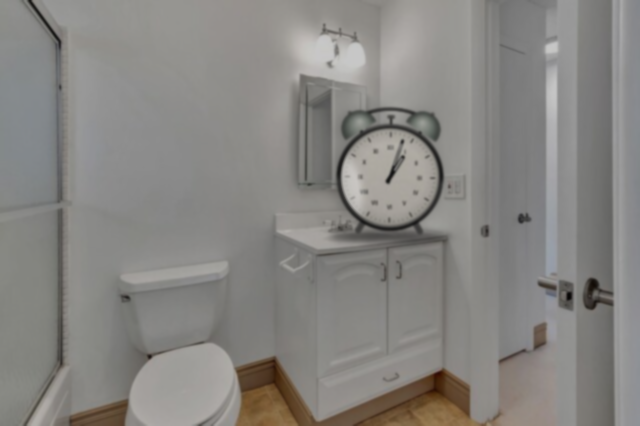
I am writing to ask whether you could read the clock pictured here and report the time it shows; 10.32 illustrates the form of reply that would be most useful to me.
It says 1.03
